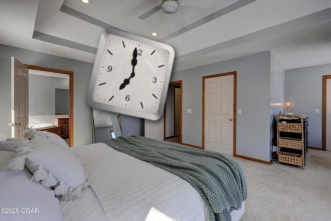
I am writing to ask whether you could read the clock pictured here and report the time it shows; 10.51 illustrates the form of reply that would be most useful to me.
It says 6.59
